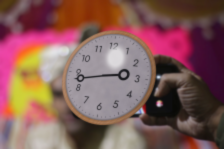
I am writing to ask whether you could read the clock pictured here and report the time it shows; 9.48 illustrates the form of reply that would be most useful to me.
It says 2.43
